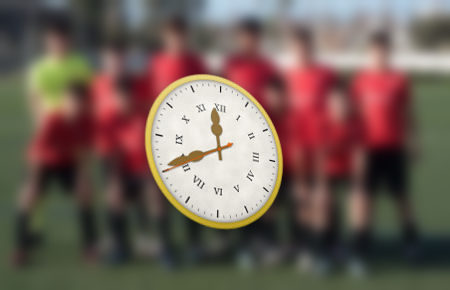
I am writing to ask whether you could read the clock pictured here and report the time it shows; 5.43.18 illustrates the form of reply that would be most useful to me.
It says 11.40.40
